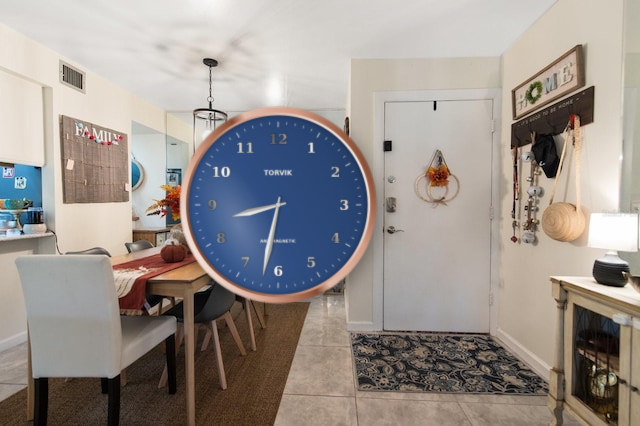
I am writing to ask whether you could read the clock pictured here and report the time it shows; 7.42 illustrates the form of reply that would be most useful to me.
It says 8.32
